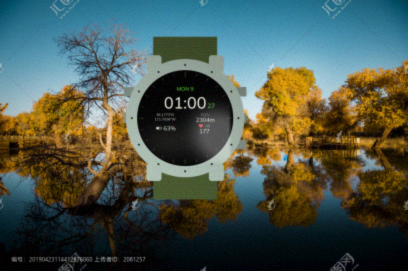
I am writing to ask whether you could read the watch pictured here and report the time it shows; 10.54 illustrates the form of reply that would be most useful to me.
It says 1.00
